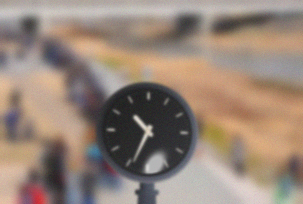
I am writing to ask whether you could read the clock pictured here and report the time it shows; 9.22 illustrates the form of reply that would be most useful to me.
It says 10.34
